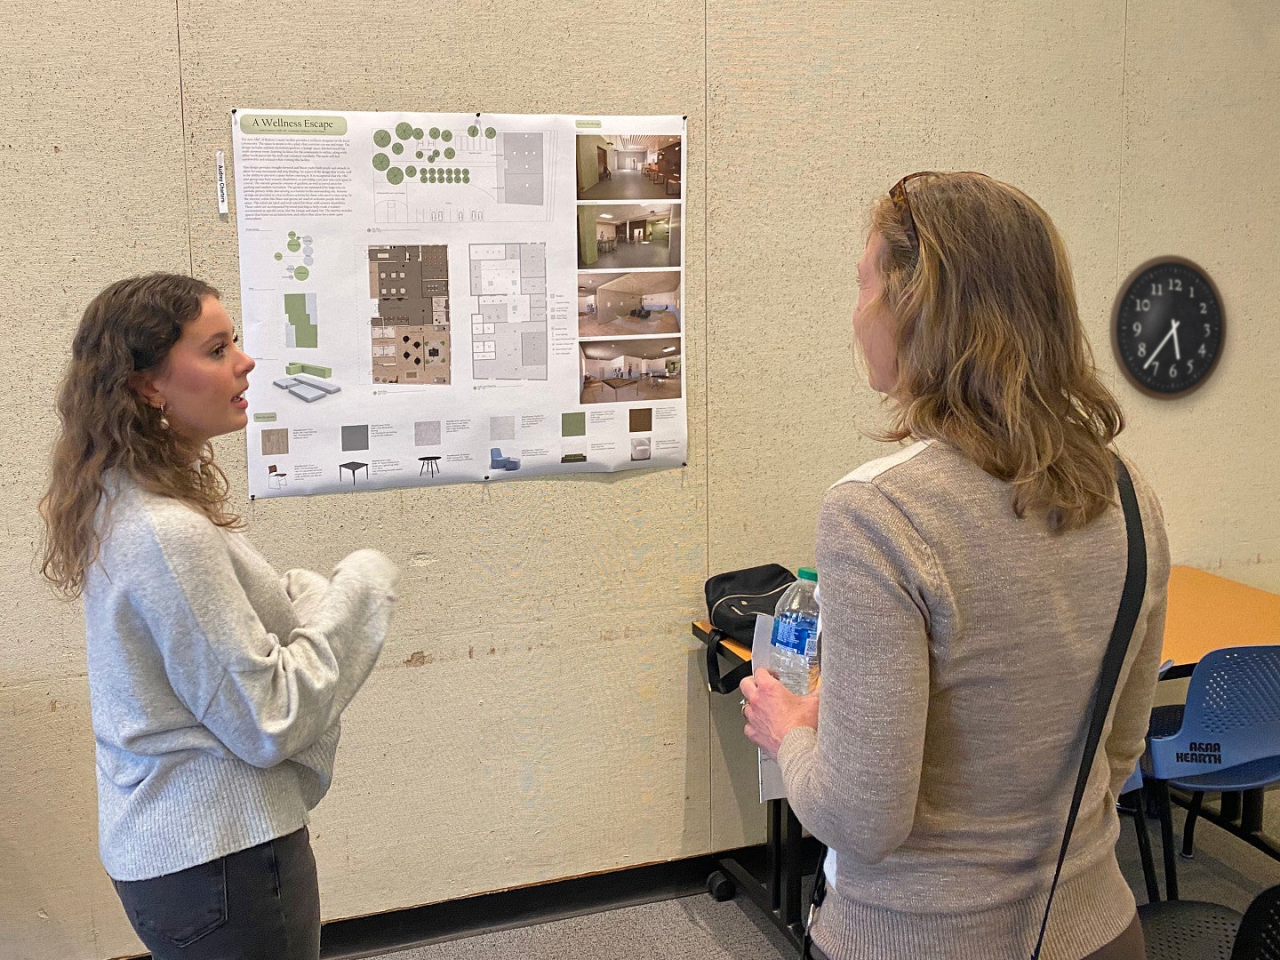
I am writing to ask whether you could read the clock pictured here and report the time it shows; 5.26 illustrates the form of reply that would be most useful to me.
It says 5.37
